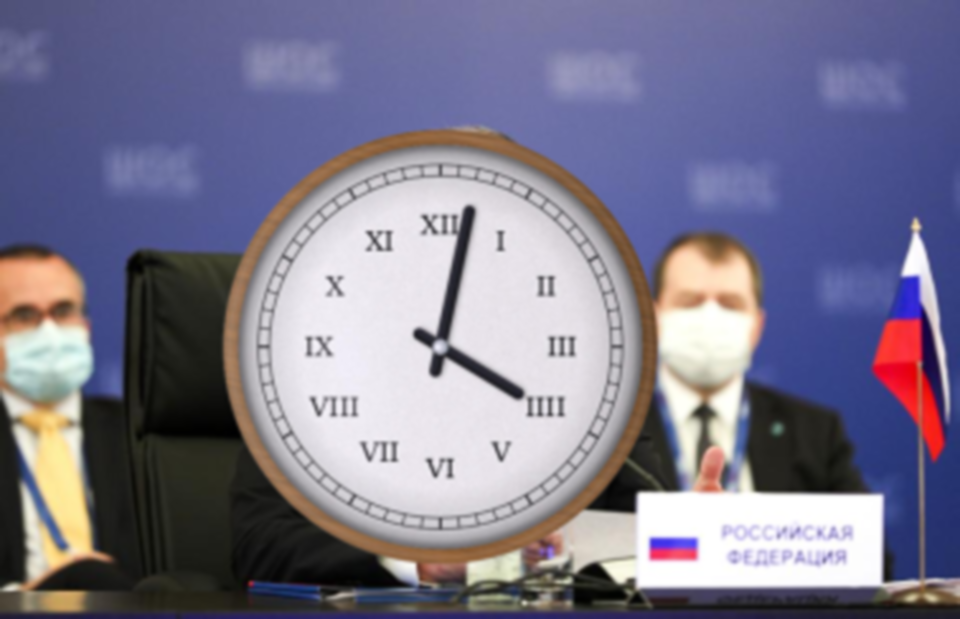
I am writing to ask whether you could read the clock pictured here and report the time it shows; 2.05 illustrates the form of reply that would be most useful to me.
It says 4.02
